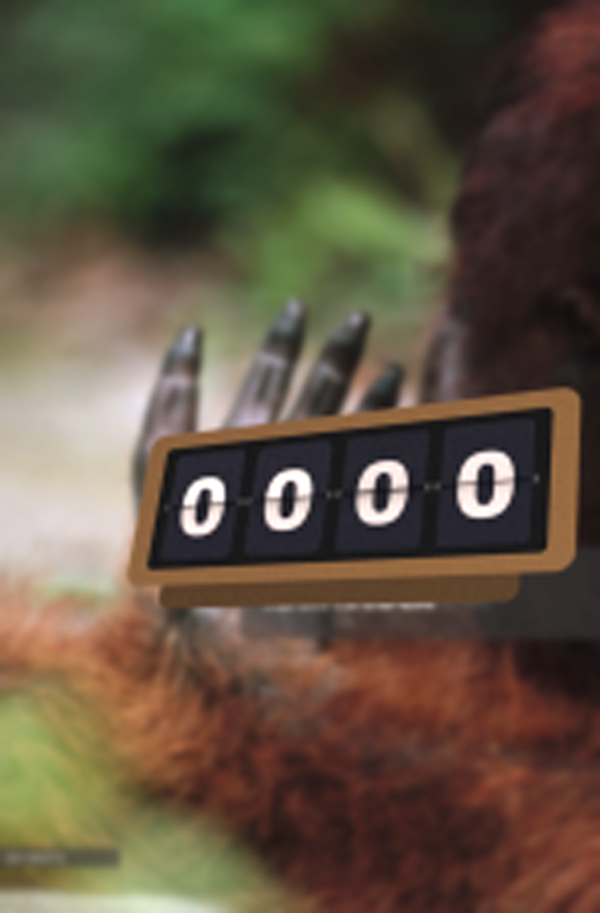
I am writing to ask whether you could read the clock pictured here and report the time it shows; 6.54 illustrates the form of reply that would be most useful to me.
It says 0.00
